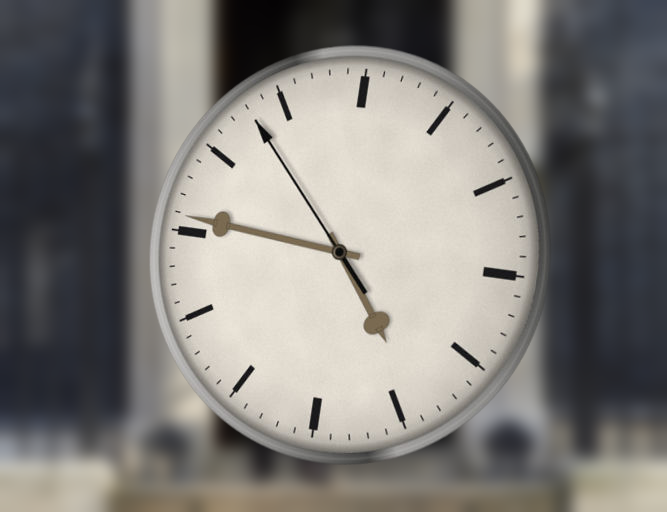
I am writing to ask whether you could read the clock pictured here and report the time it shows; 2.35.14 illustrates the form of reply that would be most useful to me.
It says 4.45.53
